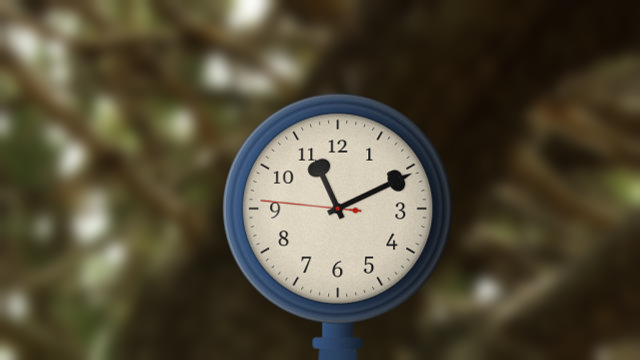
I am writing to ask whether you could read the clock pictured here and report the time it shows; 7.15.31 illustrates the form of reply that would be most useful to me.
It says 11.10.46
